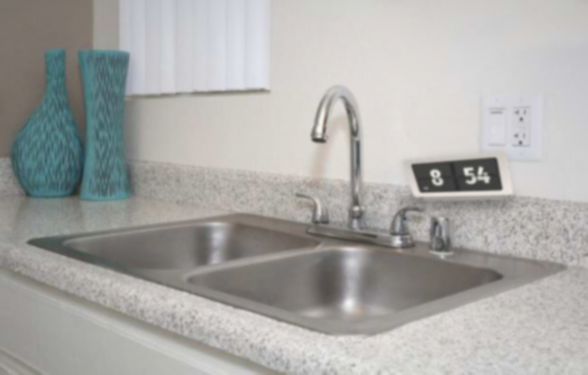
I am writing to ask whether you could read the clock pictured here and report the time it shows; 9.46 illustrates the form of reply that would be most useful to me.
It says 8.54
